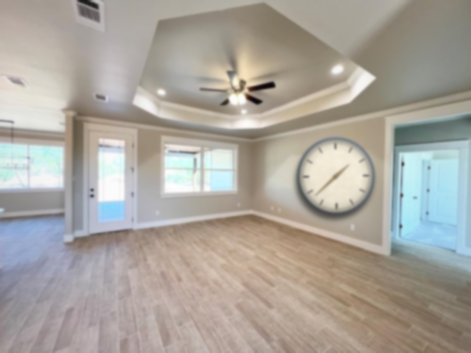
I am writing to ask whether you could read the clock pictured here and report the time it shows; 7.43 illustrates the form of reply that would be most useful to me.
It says 1.38
